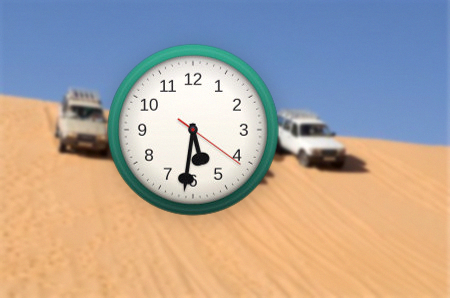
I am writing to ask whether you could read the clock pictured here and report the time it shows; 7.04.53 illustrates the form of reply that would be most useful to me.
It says 5.31.21
